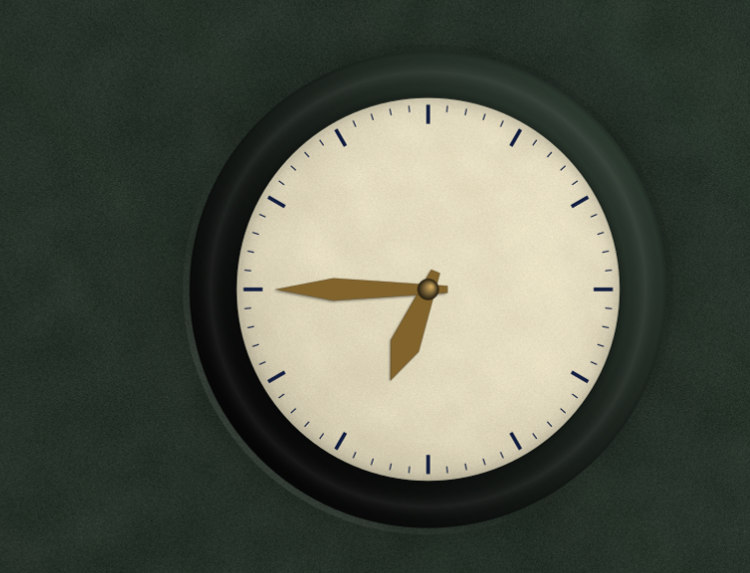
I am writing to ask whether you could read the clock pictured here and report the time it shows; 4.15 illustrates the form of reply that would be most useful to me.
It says 6.45
